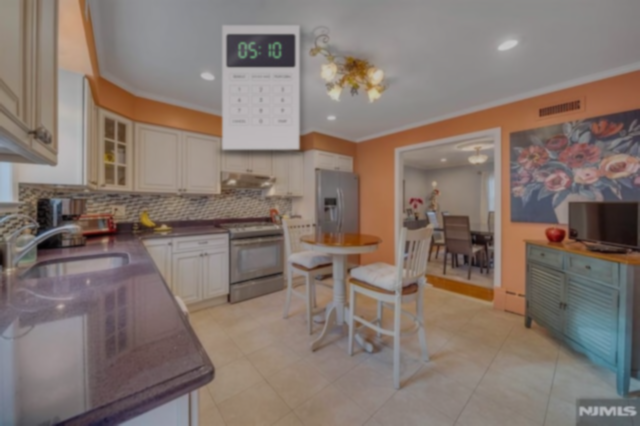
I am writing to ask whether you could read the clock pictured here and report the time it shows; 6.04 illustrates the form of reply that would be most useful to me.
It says 5.10
